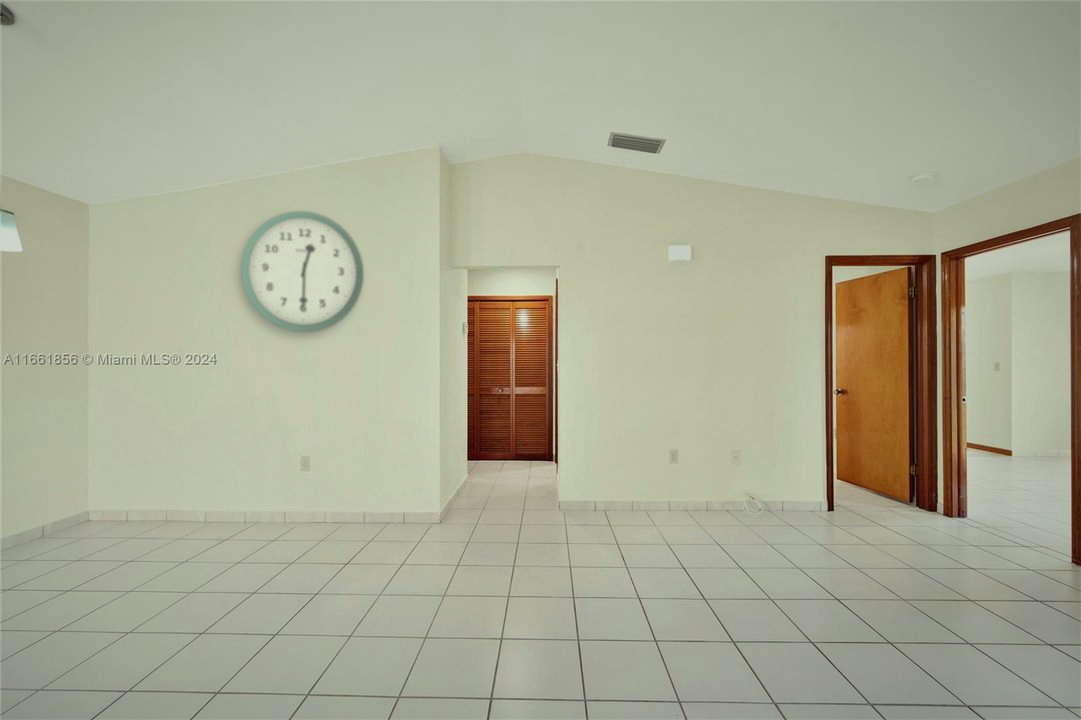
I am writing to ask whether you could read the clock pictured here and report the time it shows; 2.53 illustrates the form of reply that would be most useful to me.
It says 12.30
